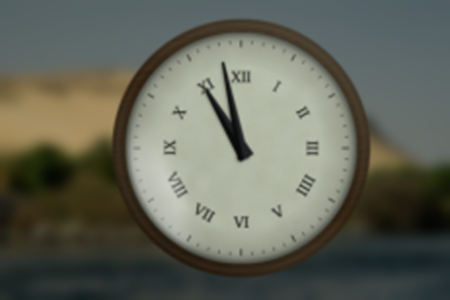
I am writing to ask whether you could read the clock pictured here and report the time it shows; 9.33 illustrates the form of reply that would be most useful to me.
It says 10.58
